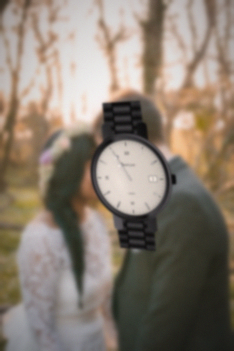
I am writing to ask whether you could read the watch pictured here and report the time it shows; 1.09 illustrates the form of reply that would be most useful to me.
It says 10.55
